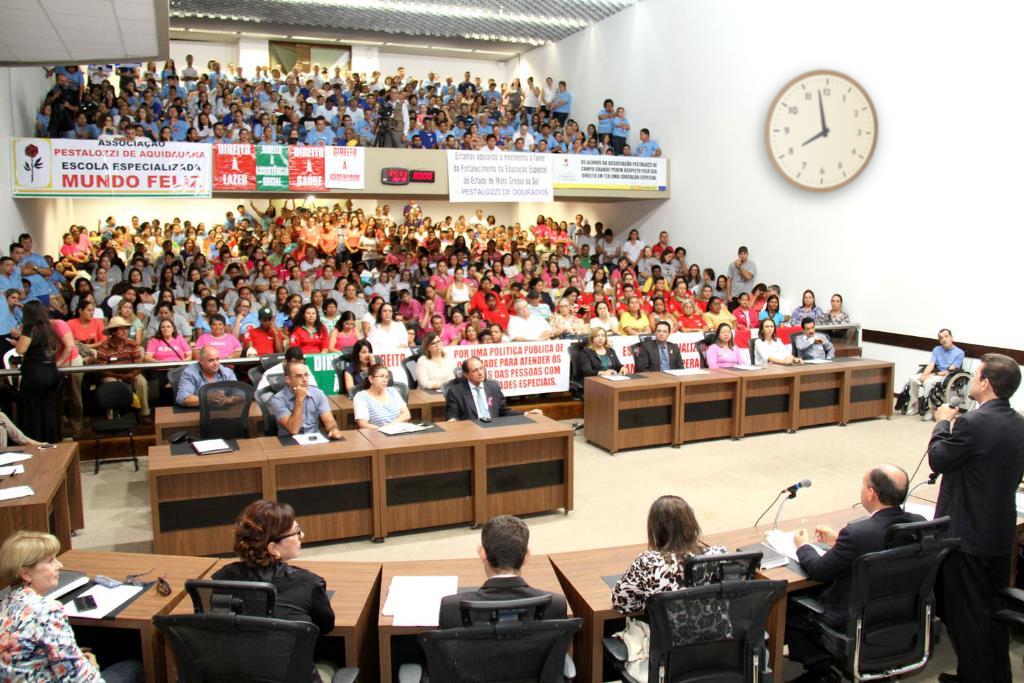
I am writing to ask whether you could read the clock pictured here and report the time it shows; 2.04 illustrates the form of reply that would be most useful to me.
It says 7.58
